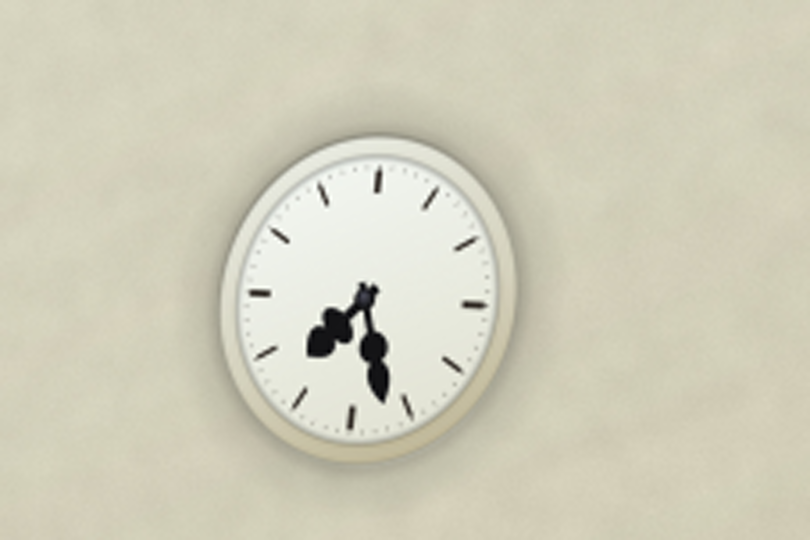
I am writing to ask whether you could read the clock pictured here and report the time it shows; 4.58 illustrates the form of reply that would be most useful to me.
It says 7.27
